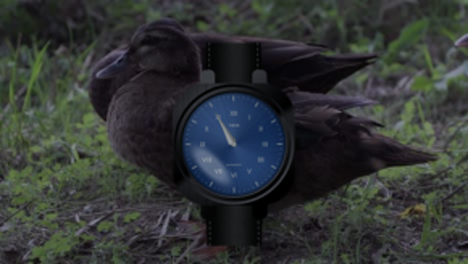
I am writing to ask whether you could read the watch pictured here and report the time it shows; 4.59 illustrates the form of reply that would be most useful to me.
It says 10.55
